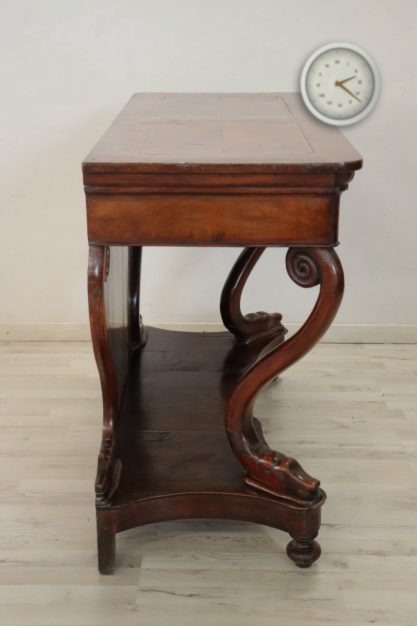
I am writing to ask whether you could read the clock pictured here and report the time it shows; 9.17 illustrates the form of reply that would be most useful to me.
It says 2.22
